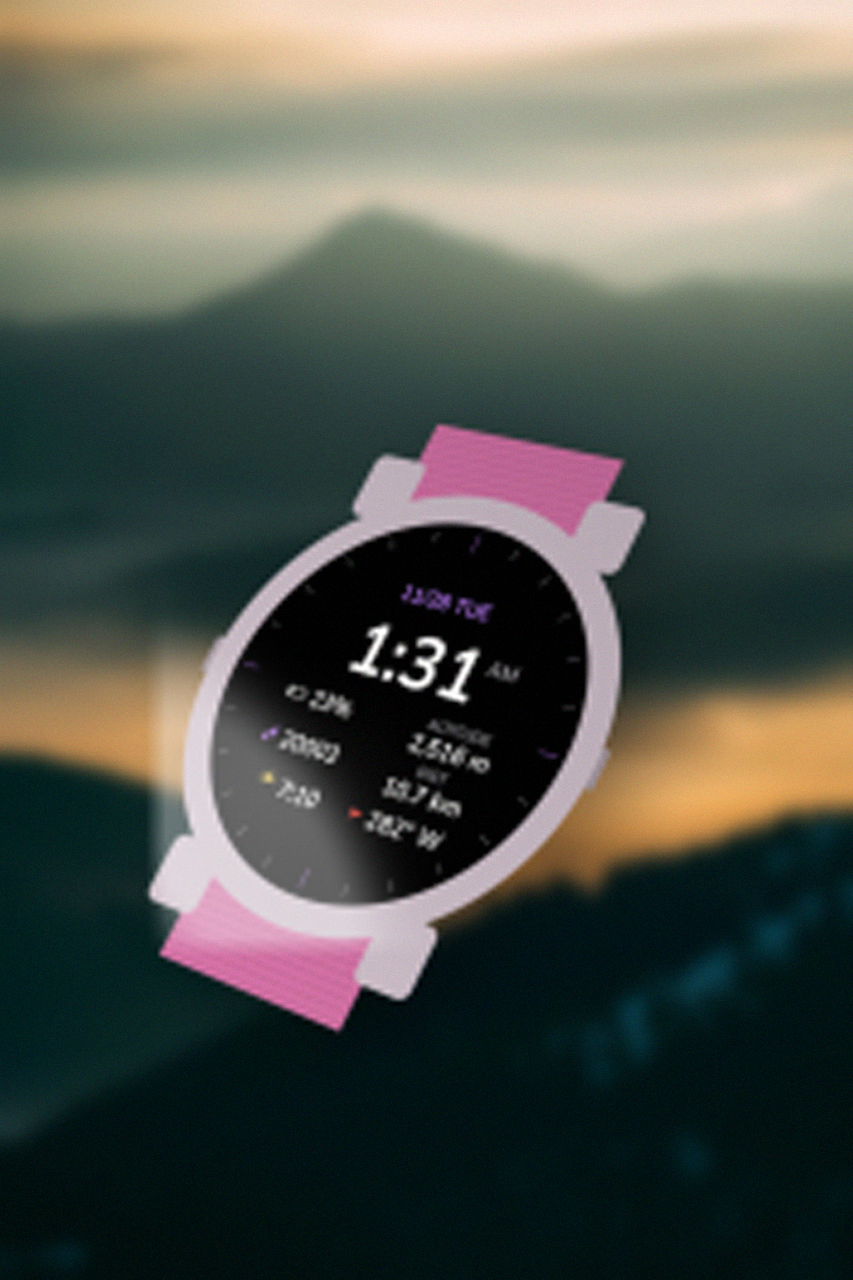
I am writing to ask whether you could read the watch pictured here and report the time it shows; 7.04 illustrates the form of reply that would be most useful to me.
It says 1.31
